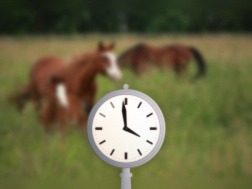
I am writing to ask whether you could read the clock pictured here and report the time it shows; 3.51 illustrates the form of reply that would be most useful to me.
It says 3.59
